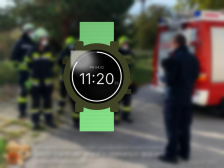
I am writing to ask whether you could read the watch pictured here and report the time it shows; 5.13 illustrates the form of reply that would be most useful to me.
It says 11.20
